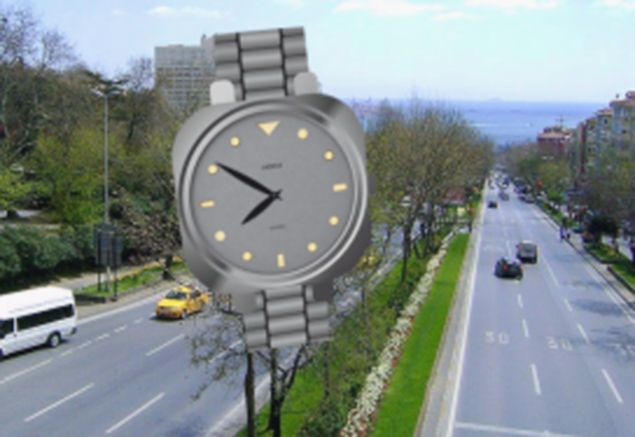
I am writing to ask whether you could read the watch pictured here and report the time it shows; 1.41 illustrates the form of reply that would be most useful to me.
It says 7.51
